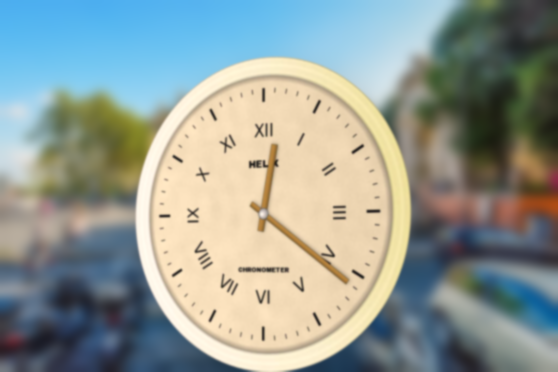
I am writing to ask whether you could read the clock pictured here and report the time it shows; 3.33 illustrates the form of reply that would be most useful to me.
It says 12.21
